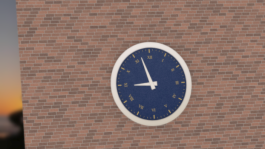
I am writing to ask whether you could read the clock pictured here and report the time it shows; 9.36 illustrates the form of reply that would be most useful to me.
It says 8.57
